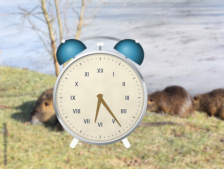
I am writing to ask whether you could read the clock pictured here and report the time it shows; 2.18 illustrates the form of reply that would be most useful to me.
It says 6.24
